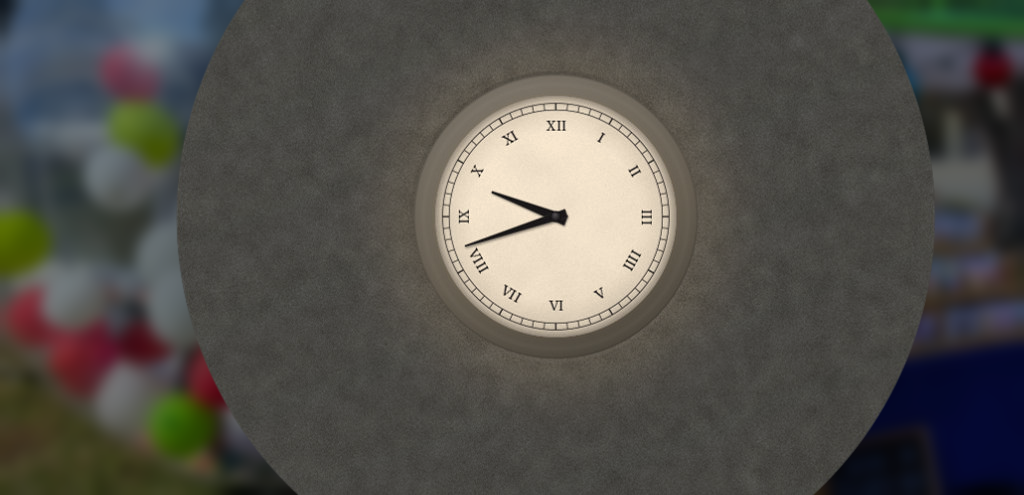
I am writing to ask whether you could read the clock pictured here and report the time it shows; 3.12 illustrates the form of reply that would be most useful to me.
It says 9.42
